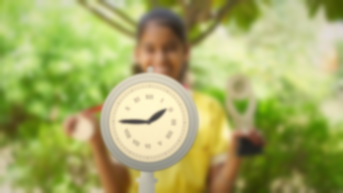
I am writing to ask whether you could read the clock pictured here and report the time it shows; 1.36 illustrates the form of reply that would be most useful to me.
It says 1.45
